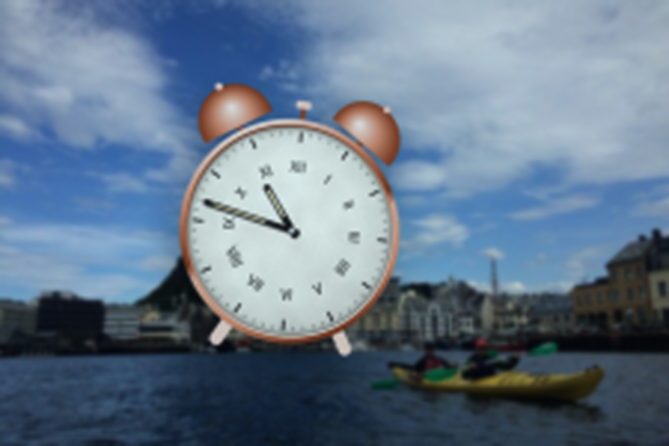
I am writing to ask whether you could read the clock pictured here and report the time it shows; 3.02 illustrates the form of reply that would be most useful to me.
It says 10.47
